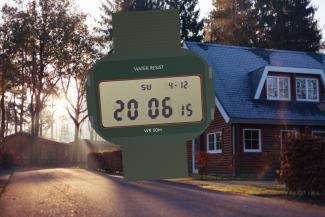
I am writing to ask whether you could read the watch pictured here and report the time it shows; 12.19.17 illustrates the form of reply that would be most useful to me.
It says 20.06.15
